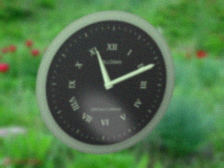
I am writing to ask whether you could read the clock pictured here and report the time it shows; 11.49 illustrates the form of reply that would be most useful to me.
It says 11.11
